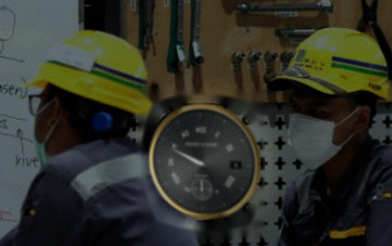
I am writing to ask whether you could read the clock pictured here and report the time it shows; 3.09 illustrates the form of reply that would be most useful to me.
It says 9.49
